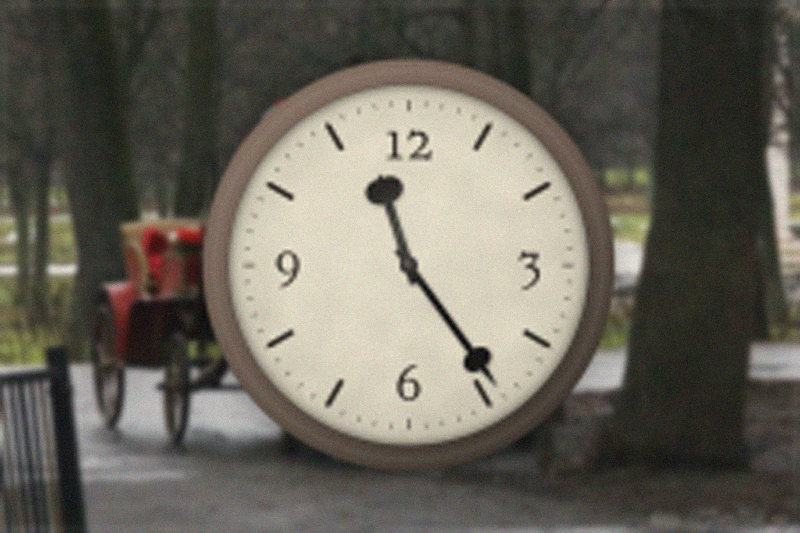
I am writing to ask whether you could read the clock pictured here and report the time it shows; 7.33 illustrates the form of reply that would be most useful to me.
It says 11.24
